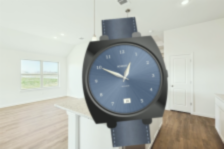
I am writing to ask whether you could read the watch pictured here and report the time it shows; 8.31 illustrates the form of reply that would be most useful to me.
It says 12.50
